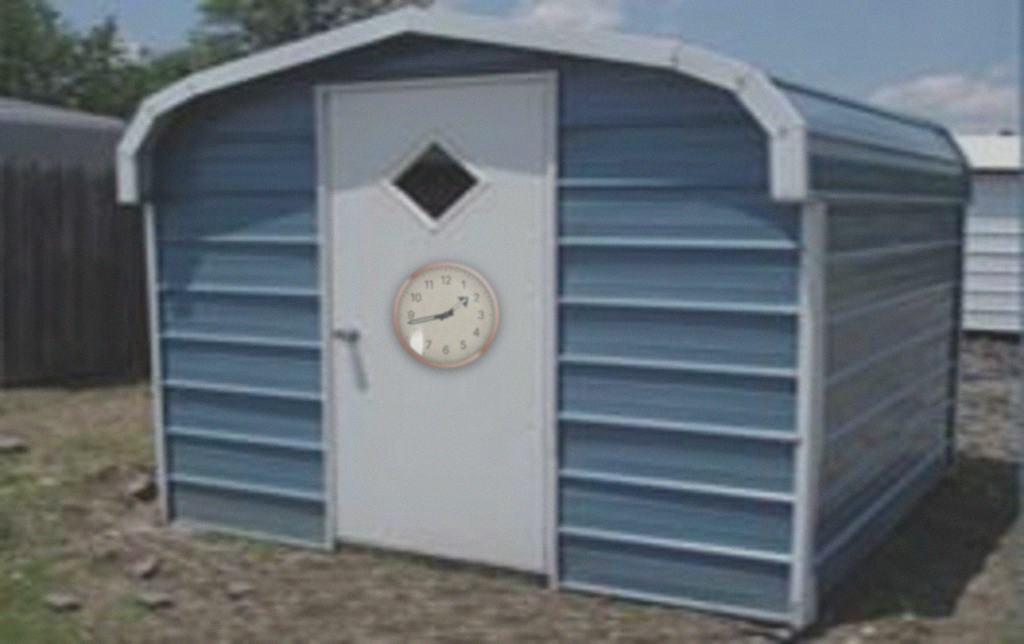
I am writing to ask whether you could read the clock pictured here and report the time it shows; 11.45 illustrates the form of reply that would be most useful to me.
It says 1.43
